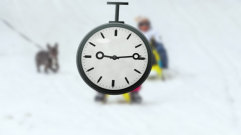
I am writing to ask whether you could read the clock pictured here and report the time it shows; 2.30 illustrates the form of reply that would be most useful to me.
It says 9.14
